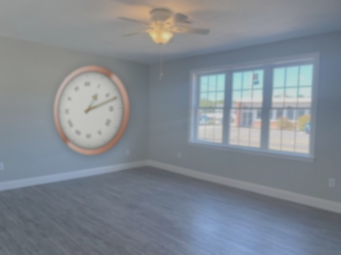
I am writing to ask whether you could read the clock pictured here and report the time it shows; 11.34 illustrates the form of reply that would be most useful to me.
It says 1.12
